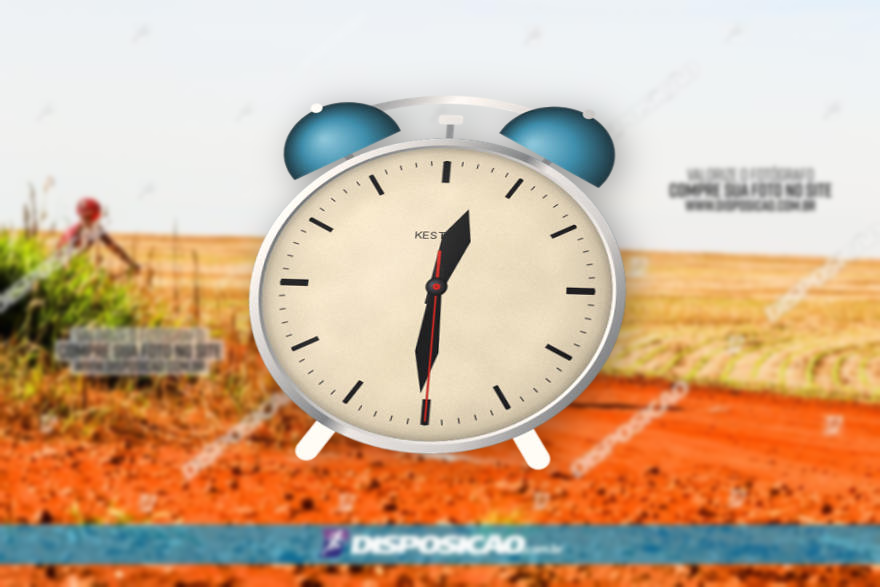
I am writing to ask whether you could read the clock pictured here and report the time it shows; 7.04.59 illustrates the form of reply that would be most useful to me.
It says 12.30.30
